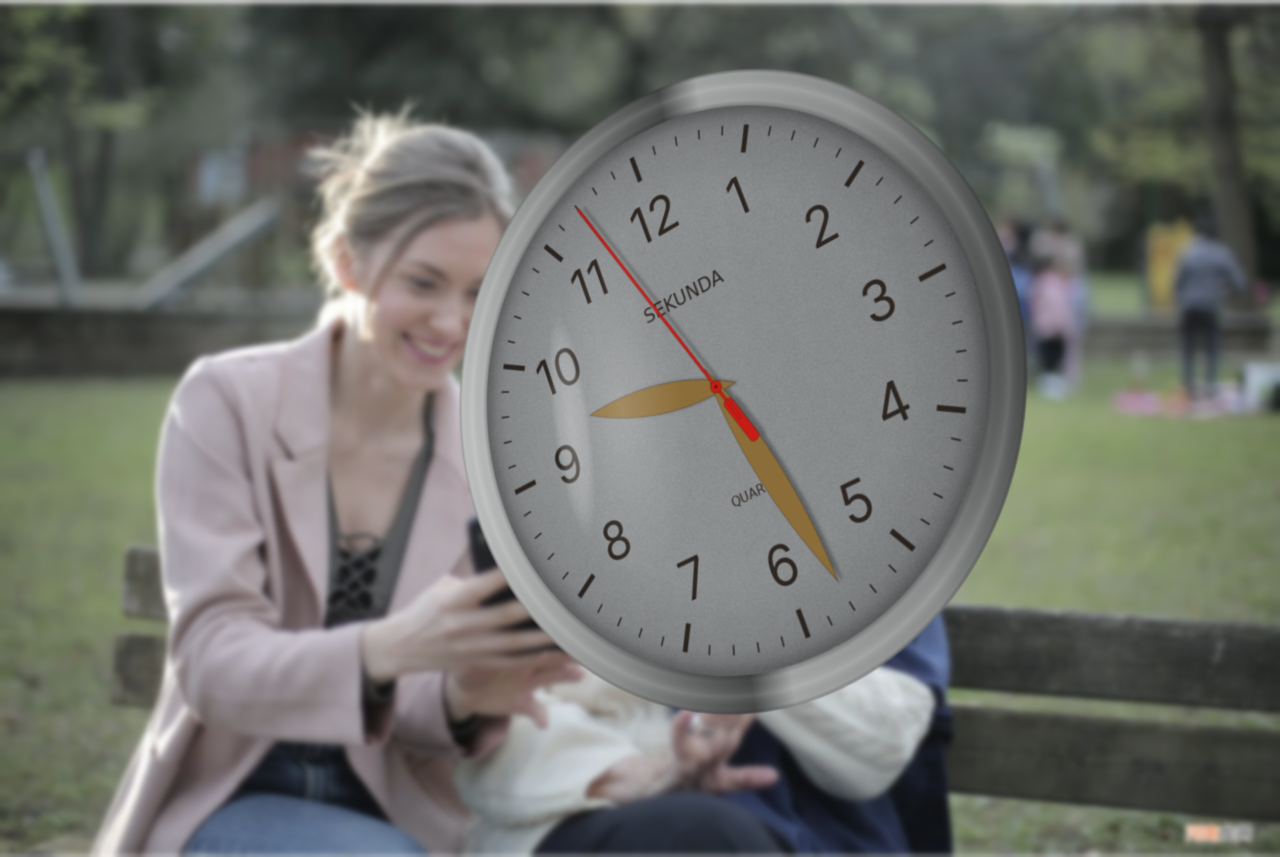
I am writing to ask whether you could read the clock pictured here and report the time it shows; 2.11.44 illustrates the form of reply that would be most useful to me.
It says 9.27.57
